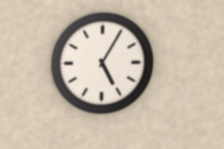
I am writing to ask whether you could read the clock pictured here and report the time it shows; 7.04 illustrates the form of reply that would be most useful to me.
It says 5.05
